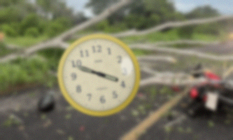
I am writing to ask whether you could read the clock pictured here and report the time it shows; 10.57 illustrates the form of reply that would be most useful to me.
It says 3.49
